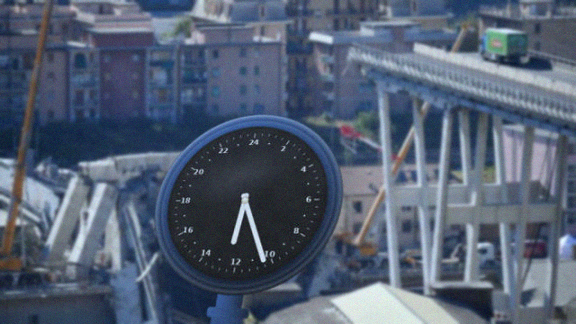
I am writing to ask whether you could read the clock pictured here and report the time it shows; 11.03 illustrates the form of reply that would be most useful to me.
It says 12.26
